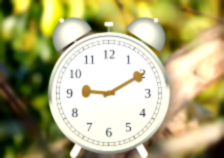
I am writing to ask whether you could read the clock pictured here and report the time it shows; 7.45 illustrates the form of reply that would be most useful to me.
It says 9.10
